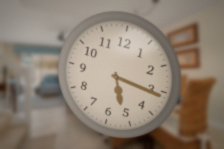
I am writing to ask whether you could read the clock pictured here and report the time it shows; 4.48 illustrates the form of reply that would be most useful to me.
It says 5.16
